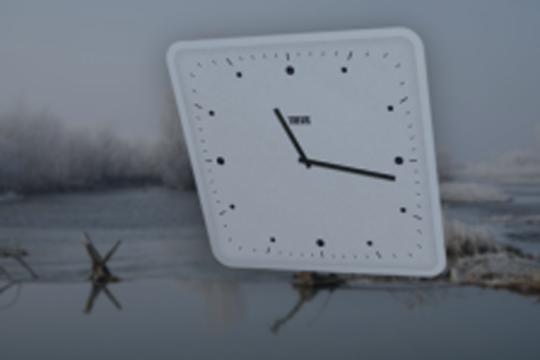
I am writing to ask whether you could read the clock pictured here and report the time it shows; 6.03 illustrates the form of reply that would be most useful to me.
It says 11.17
